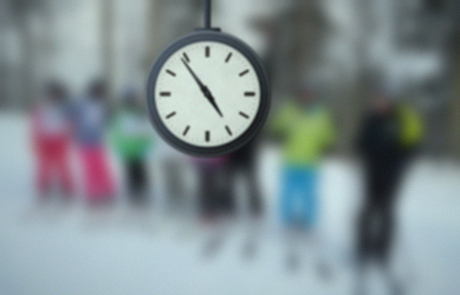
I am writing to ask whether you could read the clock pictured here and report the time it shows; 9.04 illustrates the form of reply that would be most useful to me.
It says 4.54
